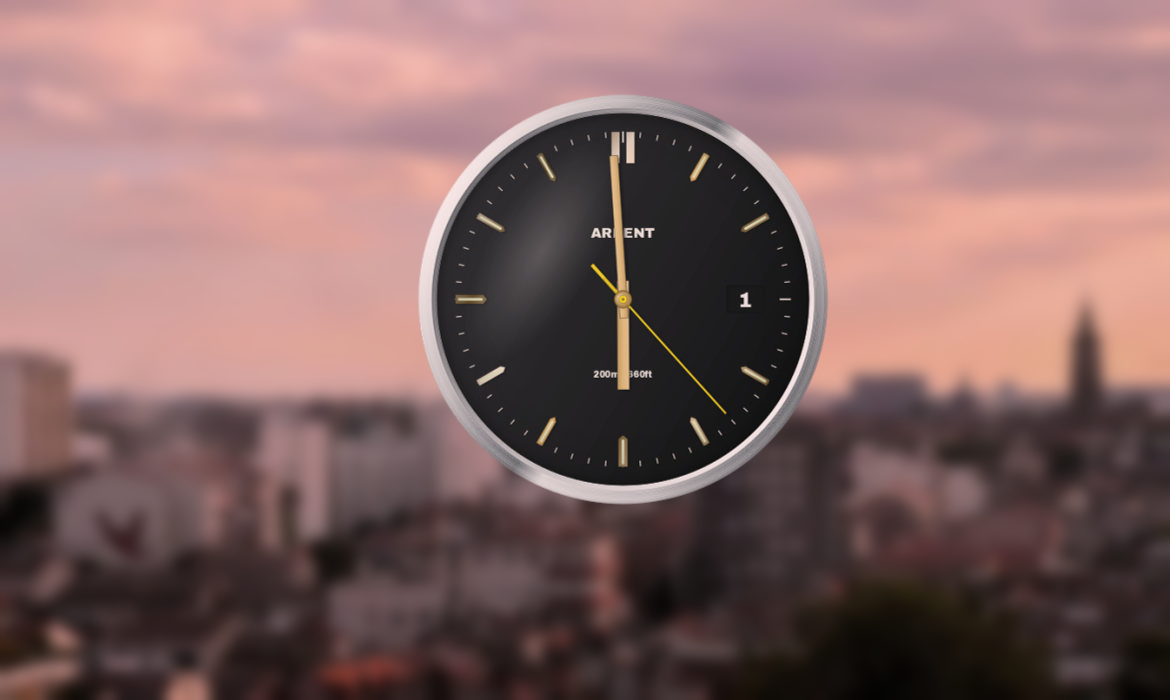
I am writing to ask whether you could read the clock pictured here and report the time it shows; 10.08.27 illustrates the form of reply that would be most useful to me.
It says 5.59.23
